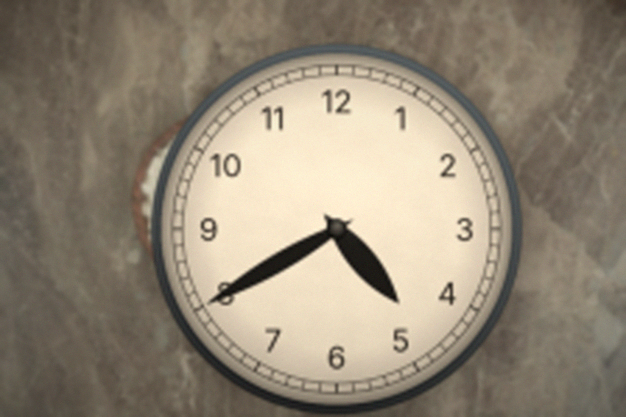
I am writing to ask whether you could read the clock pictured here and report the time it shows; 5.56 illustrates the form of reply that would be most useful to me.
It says 4.40
